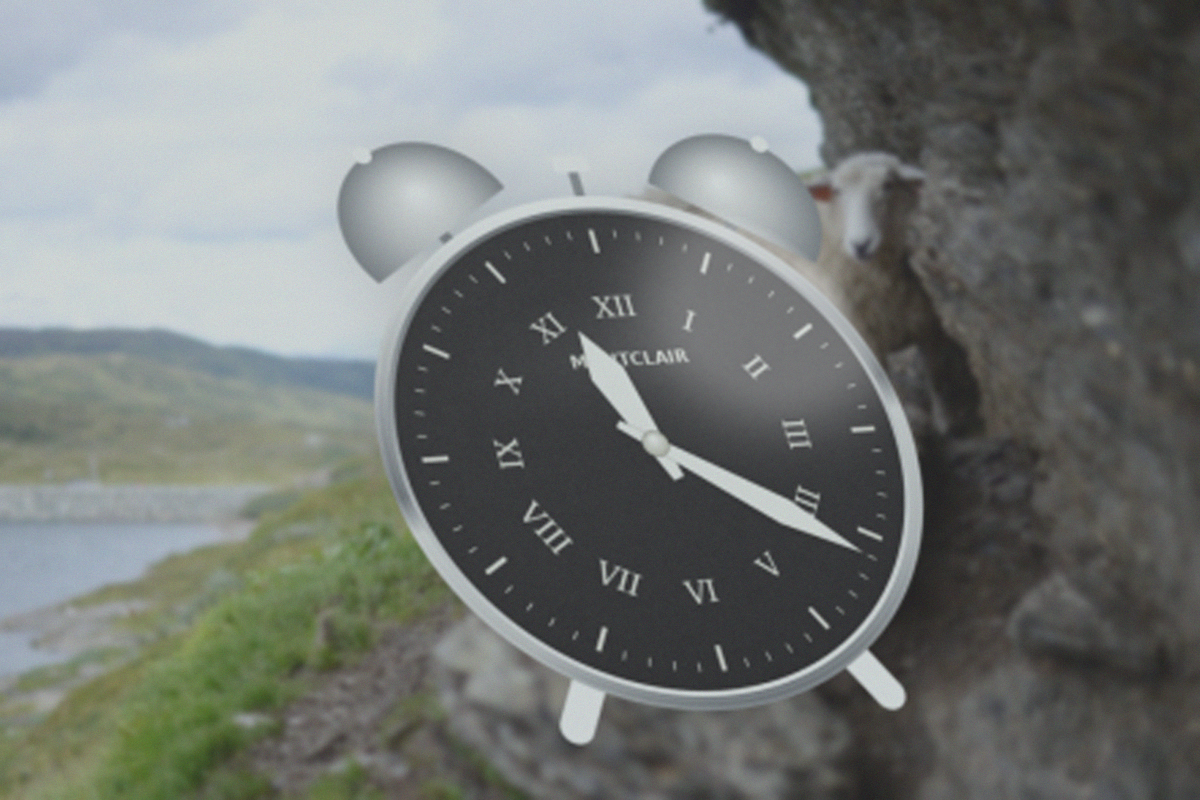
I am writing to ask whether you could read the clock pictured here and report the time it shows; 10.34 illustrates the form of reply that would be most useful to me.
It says 11.21
